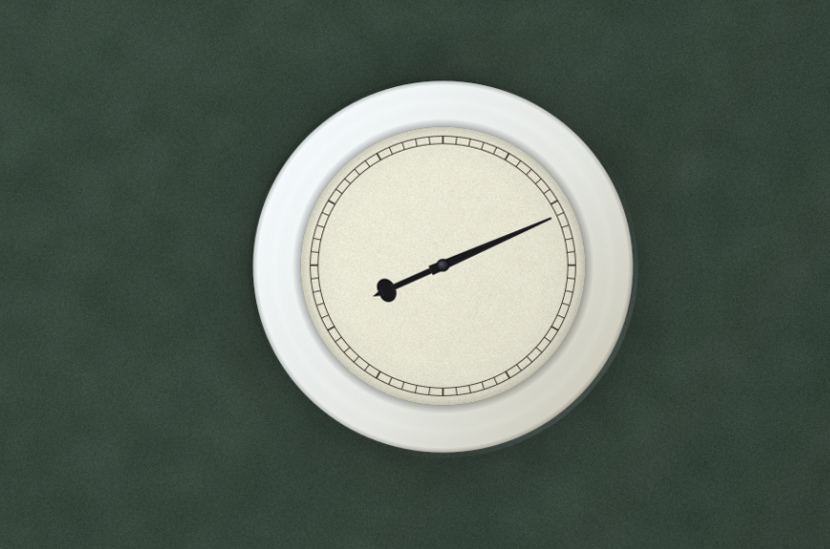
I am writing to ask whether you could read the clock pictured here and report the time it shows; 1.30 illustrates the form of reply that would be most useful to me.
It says 8.11
